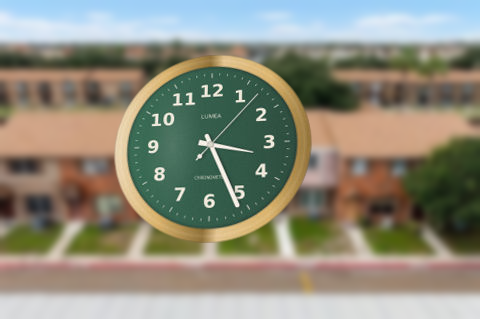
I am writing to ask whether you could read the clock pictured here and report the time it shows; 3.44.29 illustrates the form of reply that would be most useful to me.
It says 3.26.07
